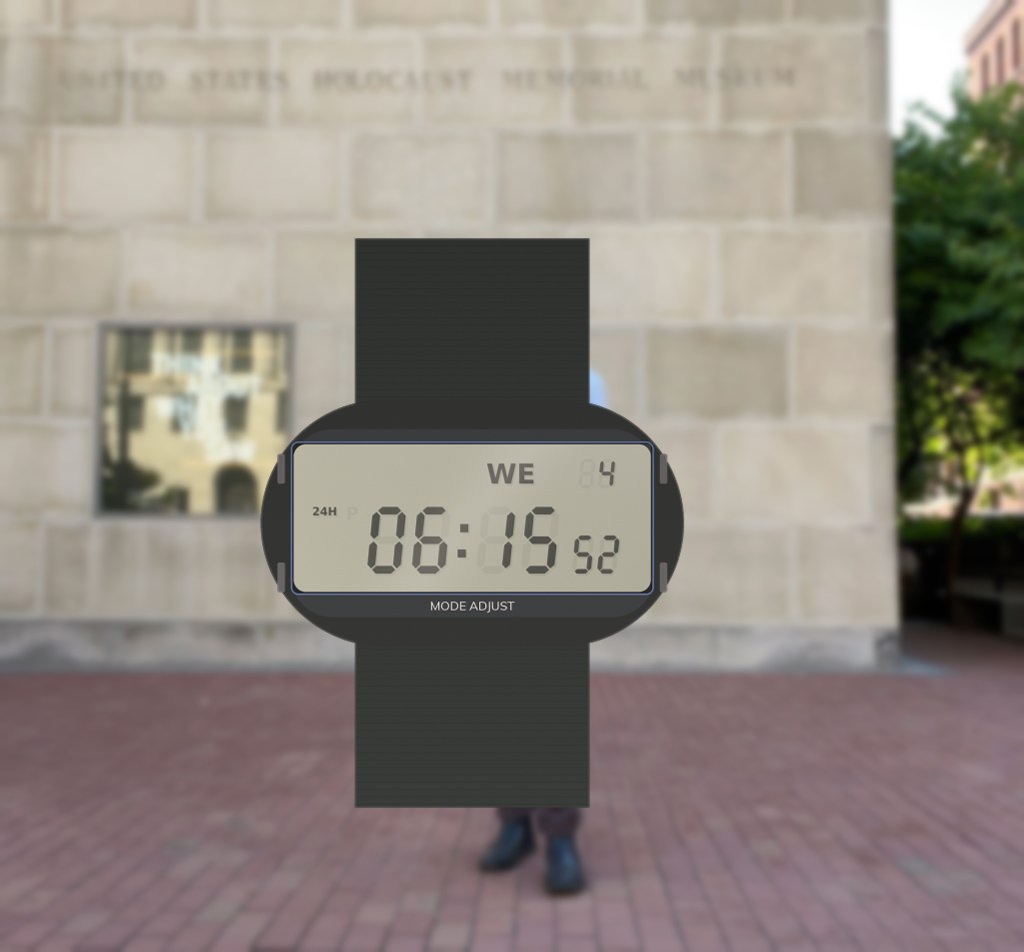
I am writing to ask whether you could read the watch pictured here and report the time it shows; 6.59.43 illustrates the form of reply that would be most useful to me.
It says 6.15.52
